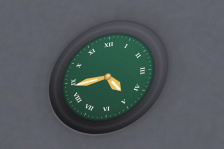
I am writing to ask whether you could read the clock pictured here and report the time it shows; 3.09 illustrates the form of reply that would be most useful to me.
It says 4.44
